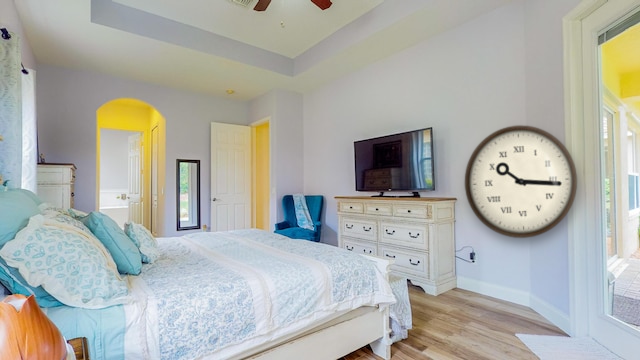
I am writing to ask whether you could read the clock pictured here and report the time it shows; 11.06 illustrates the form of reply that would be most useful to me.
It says 10.16
